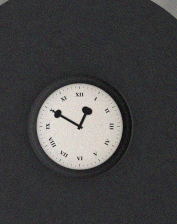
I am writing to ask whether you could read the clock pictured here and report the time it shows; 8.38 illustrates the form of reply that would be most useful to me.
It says 12.50
